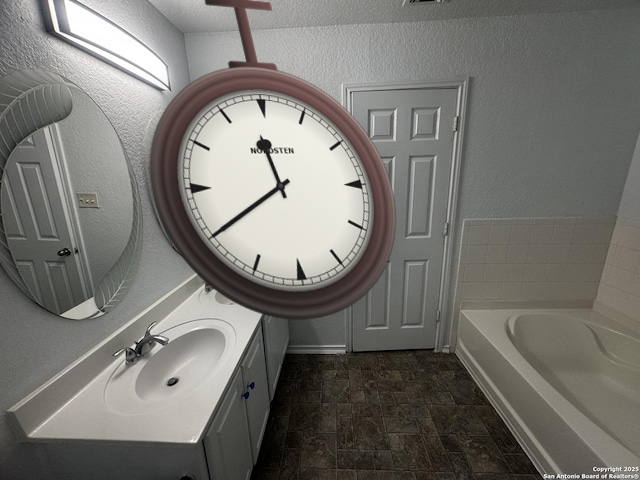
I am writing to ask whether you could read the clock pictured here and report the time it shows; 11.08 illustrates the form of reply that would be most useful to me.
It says 11.40
